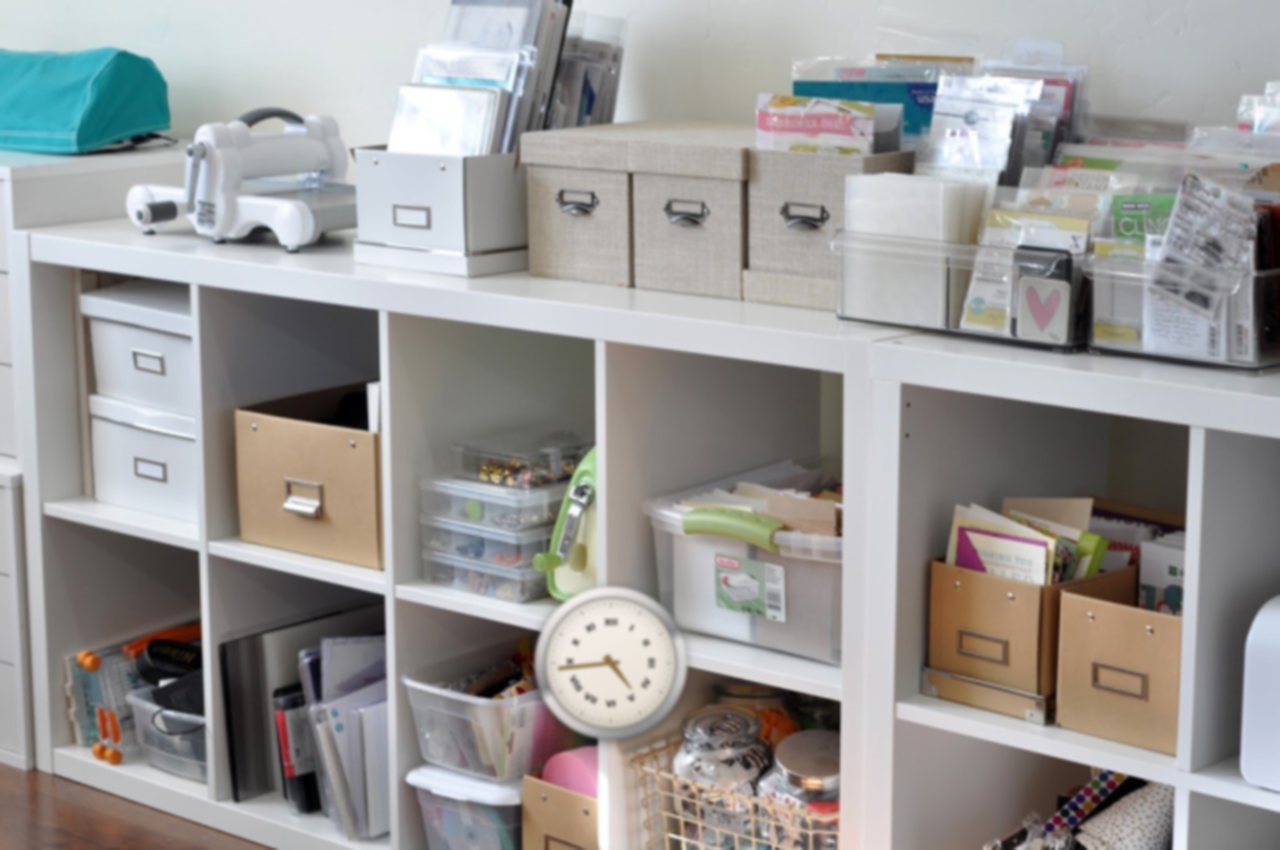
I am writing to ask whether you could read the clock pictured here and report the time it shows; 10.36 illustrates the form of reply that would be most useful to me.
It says 4.44
